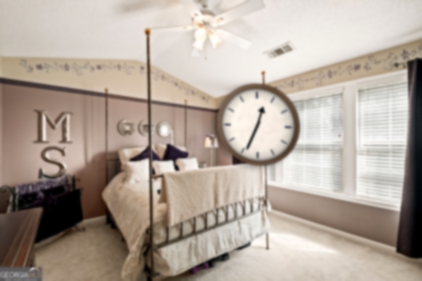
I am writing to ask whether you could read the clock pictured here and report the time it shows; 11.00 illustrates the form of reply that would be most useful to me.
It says 12.34
